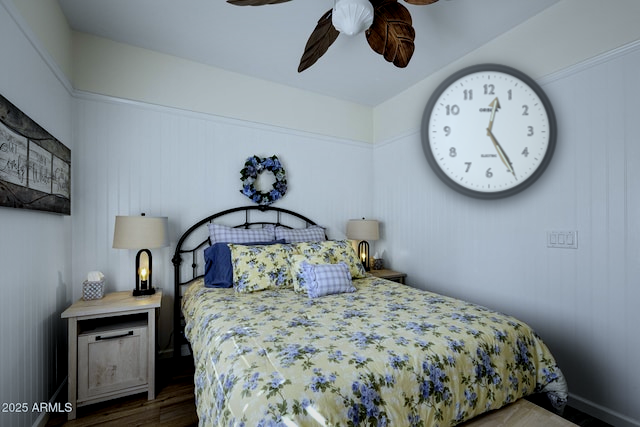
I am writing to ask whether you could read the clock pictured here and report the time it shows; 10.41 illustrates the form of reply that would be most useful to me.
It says 12.25
